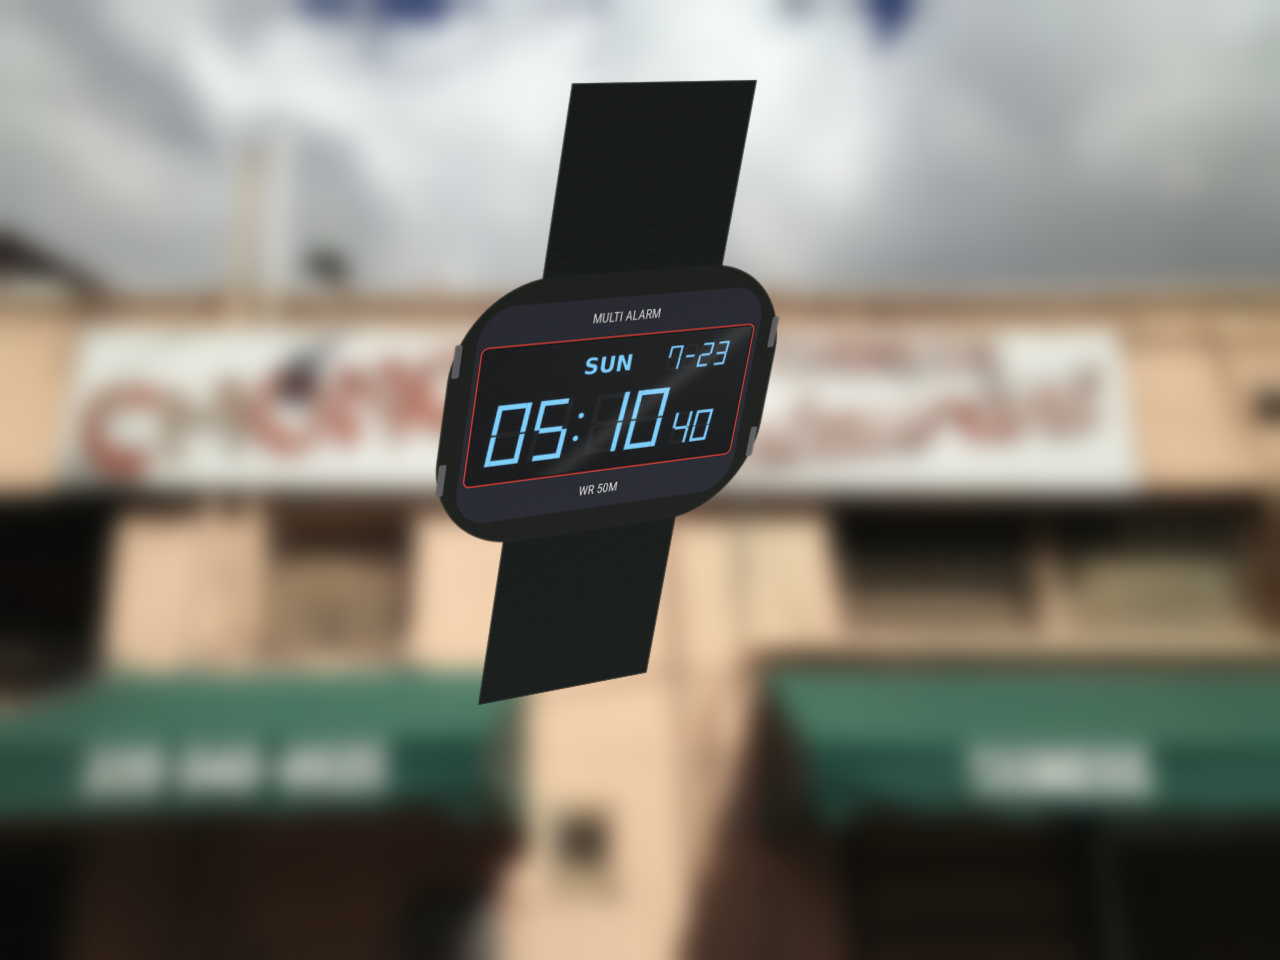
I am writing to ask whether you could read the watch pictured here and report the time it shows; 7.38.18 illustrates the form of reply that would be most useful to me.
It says 5.10.40
